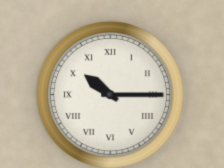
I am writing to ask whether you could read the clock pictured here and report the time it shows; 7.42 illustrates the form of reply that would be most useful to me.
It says 10.15
